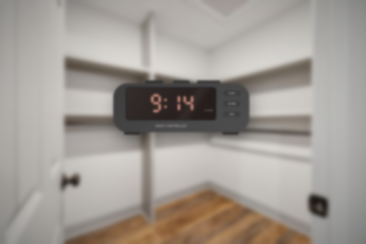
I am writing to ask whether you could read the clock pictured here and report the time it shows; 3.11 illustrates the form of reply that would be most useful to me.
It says 9.14
